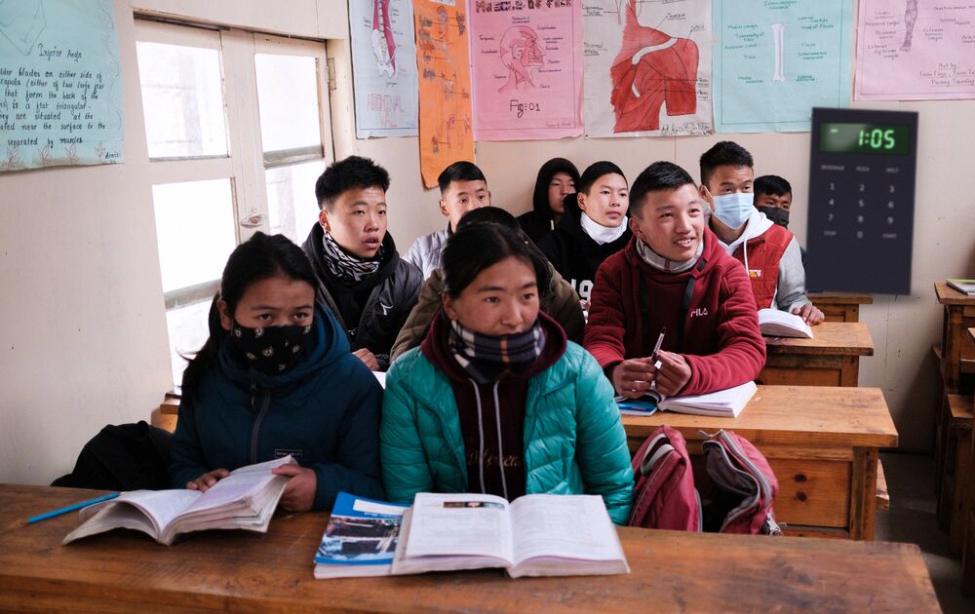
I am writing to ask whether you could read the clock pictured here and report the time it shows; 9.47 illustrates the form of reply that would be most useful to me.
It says 1.05
